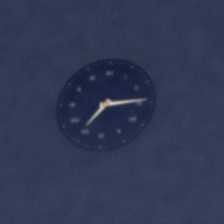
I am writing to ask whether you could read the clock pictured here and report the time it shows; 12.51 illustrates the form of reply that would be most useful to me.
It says 7.14
